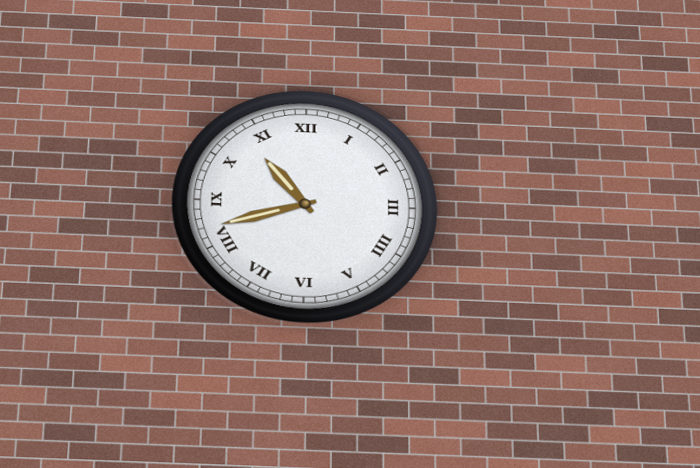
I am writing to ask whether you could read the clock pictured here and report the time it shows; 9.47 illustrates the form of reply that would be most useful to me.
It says 10.42
